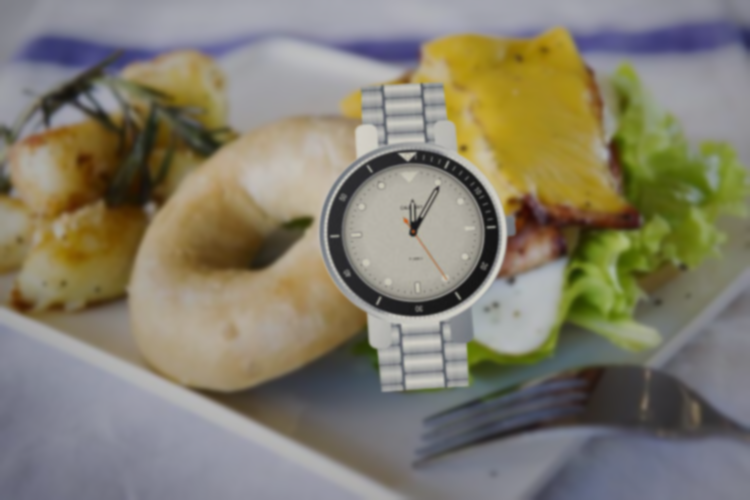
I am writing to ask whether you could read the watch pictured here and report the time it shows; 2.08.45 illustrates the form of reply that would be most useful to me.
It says 12.05.25
